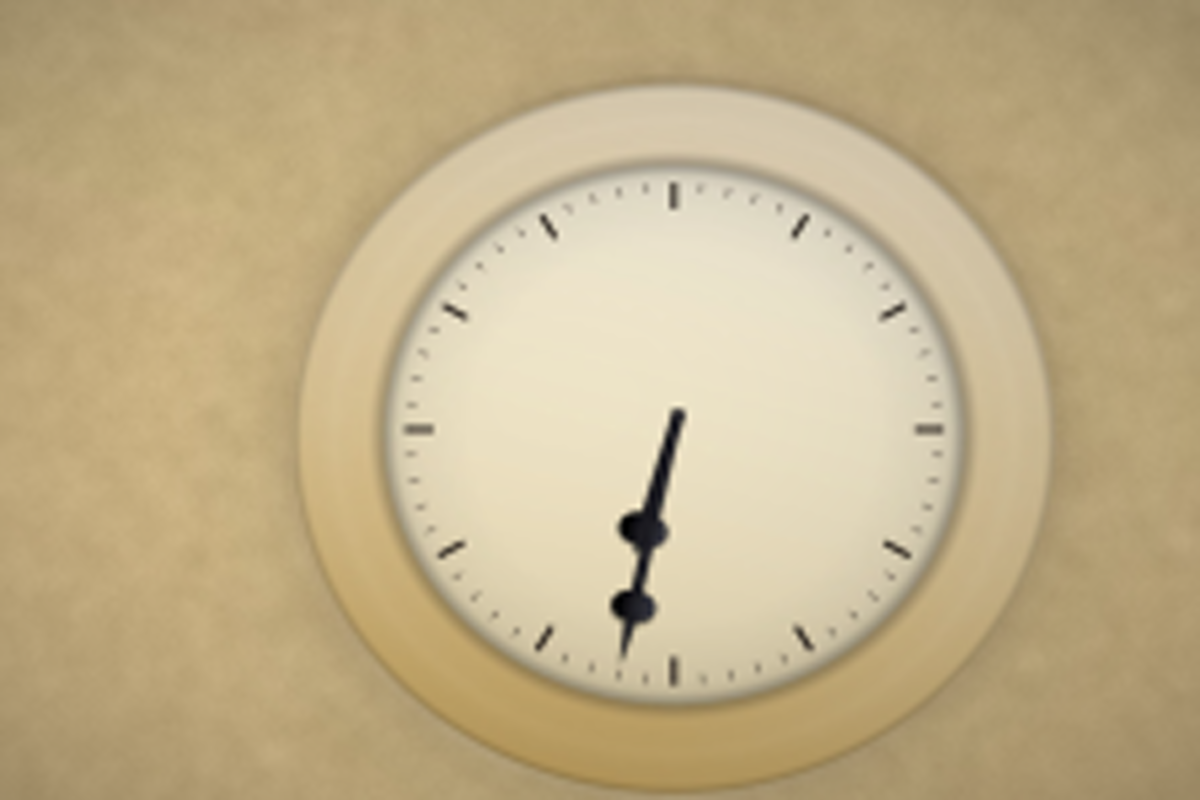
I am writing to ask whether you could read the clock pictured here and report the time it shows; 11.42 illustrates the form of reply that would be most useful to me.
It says 6.32
